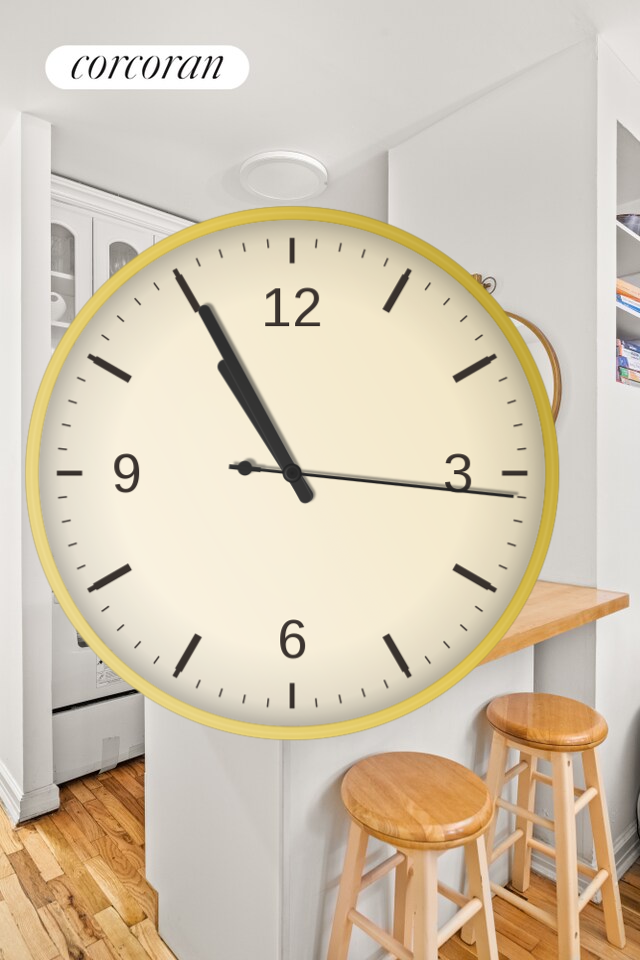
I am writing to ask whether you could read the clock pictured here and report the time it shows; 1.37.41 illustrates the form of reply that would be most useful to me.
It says 10.55.16
